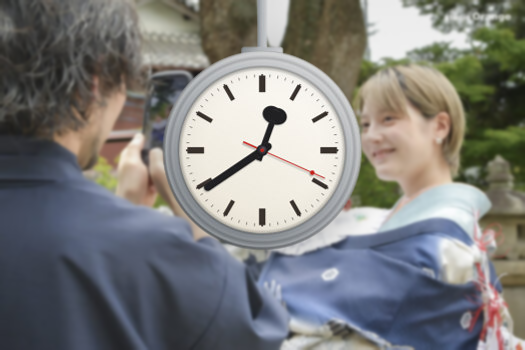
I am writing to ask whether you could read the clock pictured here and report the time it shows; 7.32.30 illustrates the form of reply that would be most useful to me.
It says 12.39.19
